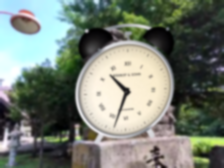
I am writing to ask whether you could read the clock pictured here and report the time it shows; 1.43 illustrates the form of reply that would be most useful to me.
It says 10.33
